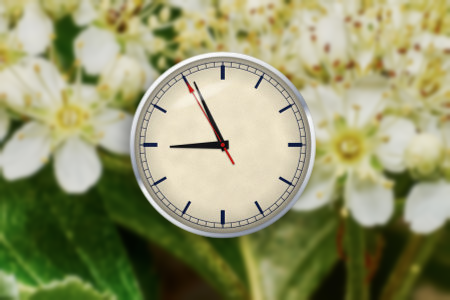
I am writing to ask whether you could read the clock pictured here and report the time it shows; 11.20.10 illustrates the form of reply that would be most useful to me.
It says 8.55.55
